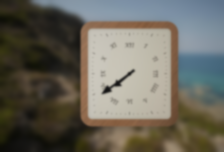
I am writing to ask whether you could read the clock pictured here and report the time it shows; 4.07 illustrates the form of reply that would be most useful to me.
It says 7.39
